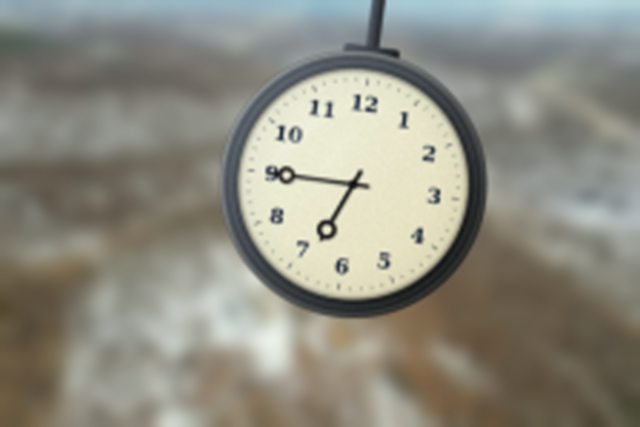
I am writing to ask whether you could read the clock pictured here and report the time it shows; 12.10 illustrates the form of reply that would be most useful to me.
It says 6.45
